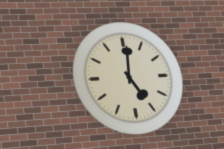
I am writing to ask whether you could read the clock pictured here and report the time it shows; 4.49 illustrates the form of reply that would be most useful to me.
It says 5.01
